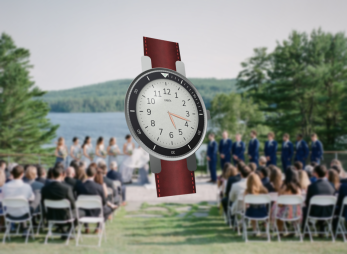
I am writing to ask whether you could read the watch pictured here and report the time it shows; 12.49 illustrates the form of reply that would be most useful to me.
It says 5.18
